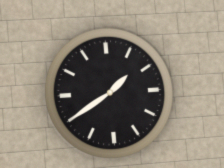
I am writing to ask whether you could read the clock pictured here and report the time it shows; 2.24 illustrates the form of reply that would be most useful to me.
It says 1.40
